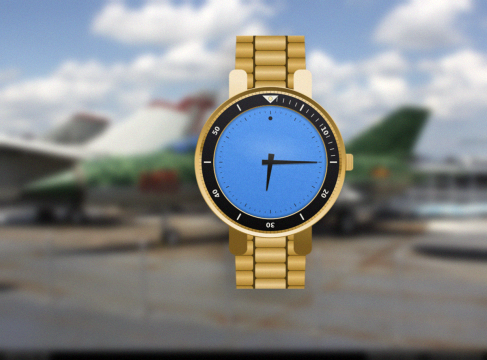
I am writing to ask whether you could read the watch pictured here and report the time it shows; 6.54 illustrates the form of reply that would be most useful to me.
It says 6.15
